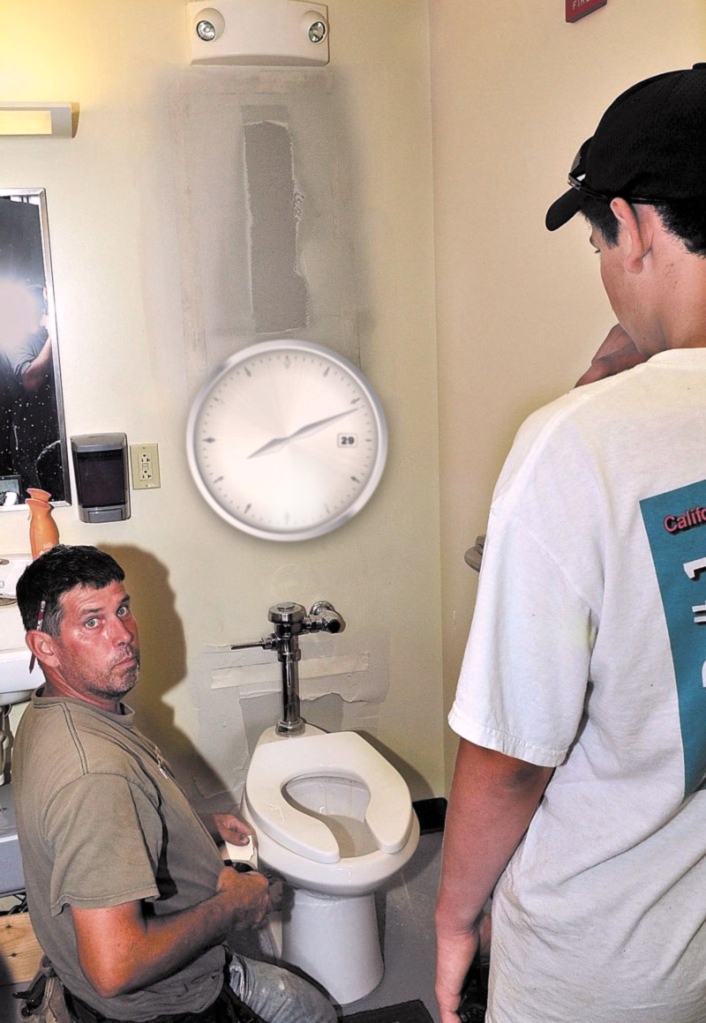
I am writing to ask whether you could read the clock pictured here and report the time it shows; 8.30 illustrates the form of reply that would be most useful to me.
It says 8.11
